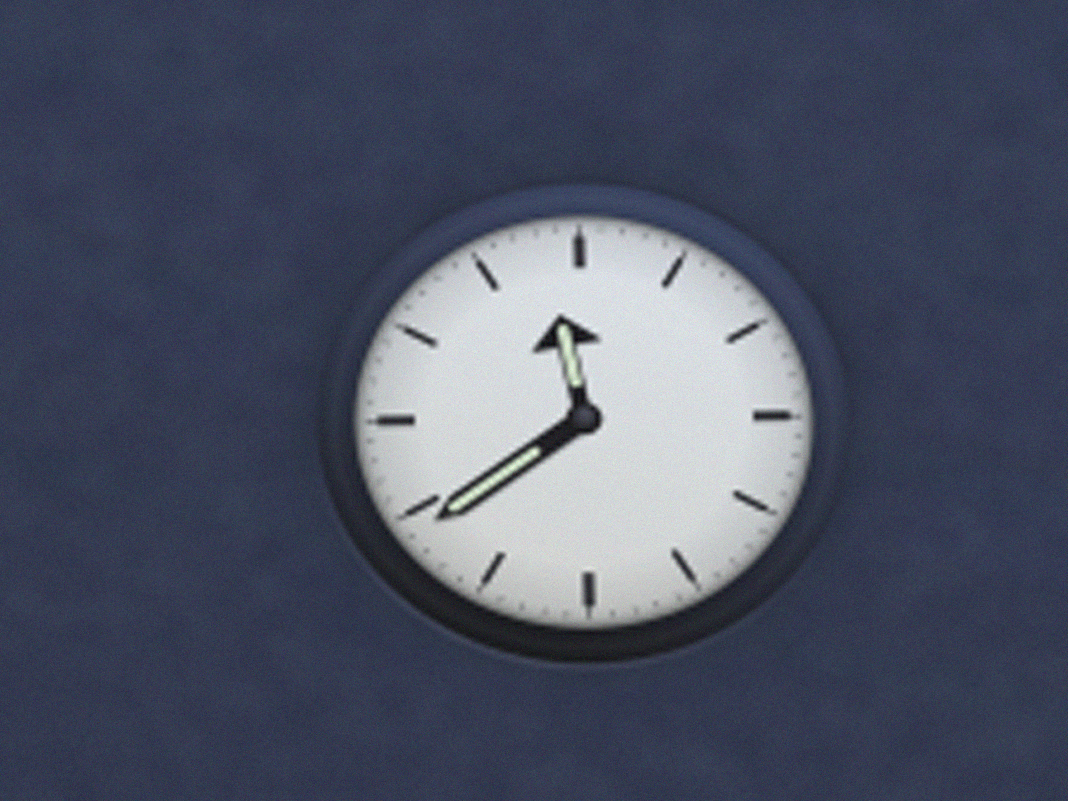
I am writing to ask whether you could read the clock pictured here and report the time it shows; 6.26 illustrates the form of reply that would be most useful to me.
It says 11.39
